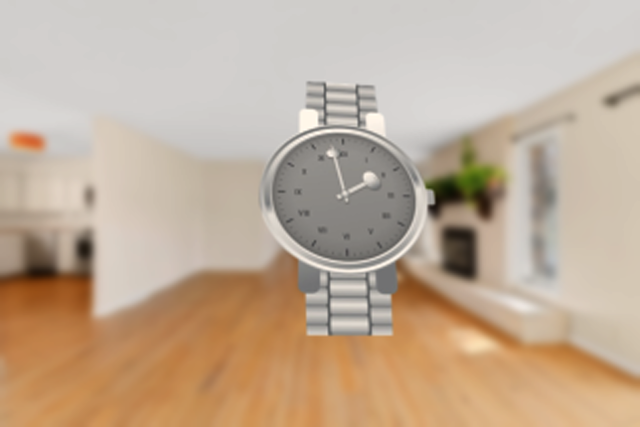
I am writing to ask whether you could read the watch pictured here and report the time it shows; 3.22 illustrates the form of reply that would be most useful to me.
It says 1.58
